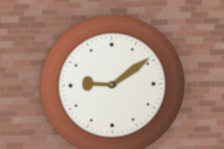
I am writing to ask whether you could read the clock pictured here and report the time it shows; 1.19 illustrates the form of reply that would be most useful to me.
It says 9.09
